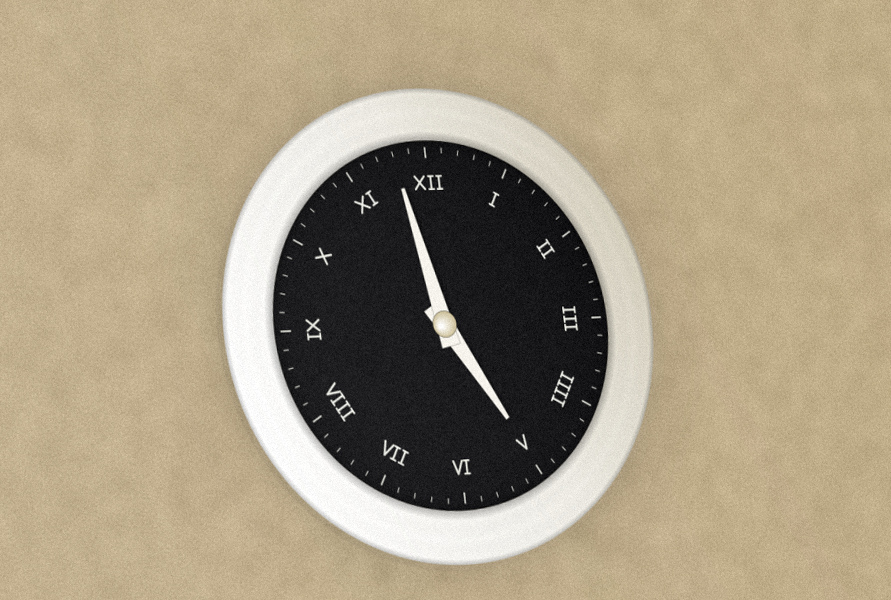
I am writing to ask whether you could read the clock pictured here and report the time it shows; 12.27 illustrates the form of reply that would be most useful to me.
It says 4.58
